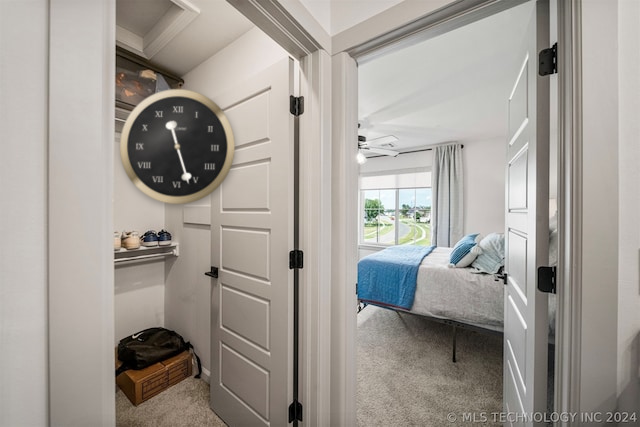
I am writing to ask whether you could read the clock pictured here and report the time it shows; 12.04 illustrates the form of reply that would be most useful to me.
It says 11.27
